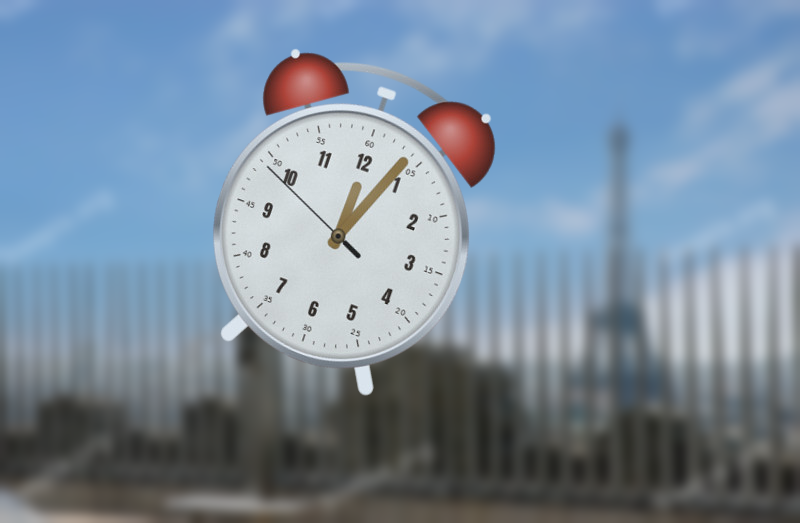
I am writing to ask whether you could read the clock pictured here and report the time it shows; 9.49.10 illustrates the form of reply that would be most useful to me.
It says 12.03.49
